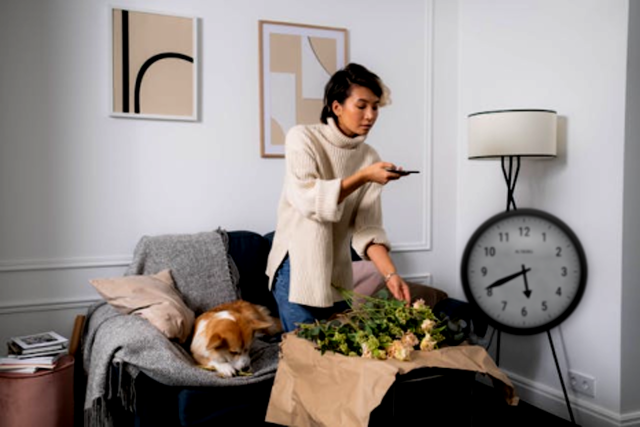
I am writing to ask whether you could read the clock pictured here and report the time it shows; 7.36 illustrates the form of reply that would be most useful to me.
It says 5.41
